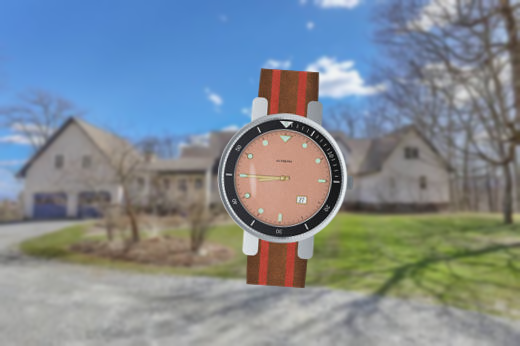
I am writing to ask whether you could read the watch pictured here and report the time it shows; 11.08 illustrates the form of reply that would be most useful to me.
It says 8.45
